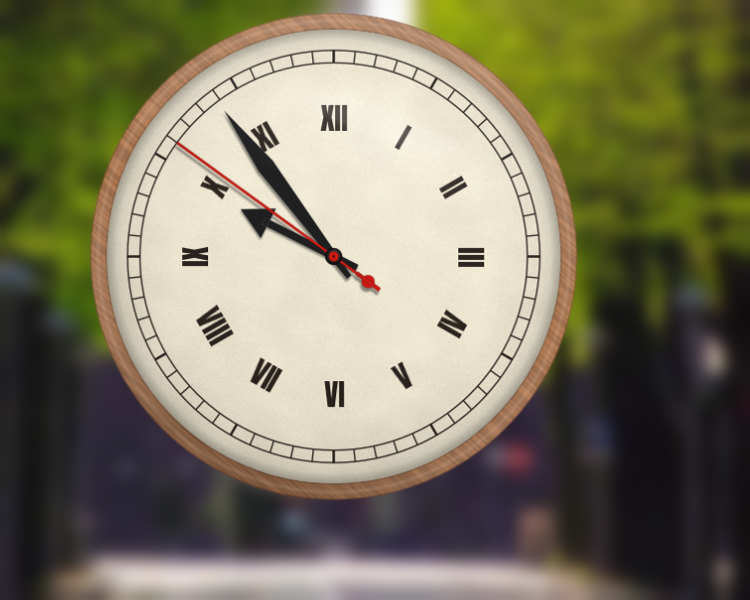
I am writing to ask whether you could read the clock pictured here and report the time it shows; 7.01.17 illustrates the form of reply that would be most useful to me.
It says 9.53.51
